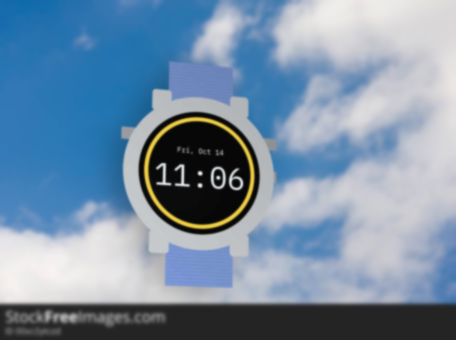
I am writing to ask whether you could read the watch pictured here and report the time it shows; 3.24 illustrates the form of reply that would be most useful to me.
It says 11.06
